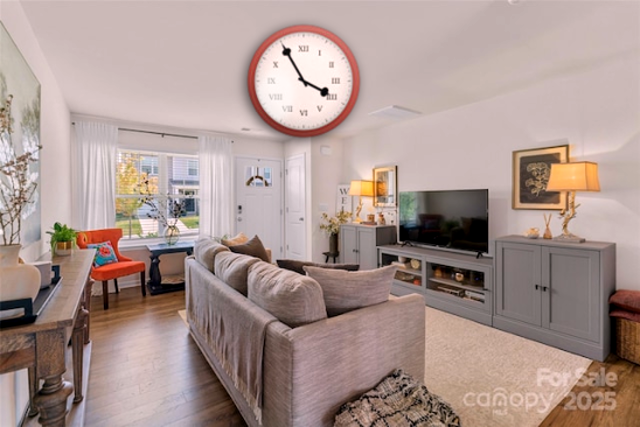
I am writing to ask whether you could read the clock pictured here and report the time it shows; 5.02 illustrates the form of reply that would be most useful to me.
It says 3.55
